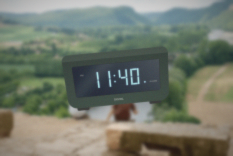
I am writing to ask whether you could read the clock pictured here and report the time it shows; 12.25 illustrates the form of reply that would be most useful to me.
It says 11.40
